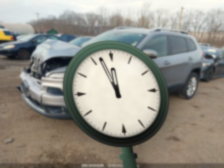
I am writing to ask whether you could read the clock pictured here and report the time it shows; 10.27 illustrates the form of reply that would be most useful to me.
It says 11.57
